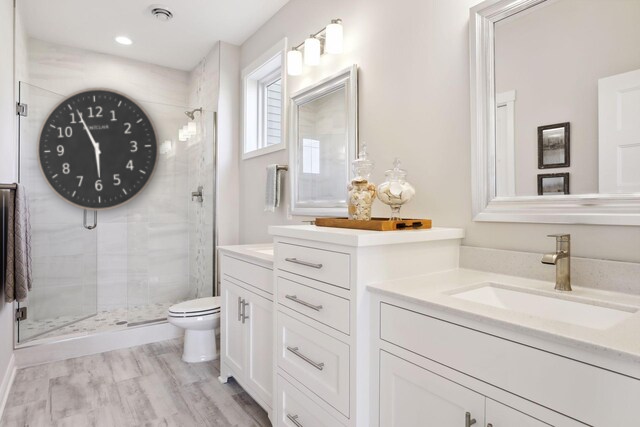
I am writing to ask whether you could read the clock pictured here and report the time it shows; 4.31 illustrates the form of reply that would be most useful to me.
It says 5.56
